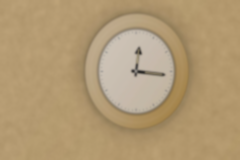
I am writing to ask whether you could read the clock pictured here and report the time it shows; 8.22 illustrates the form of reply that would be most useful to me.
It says 12.16
